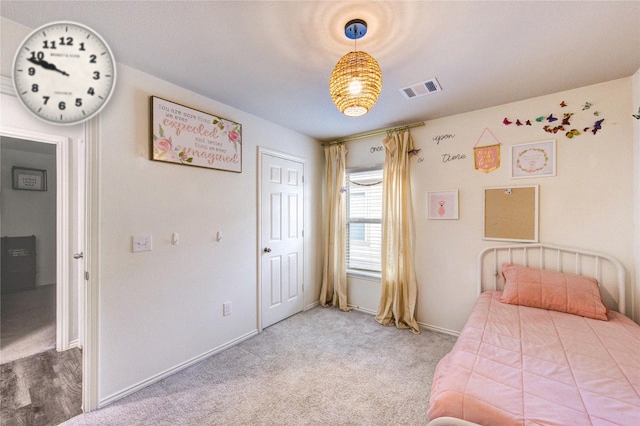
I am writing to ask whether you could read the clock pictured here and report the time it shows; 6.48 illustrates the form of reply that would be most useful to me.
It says 9.48
